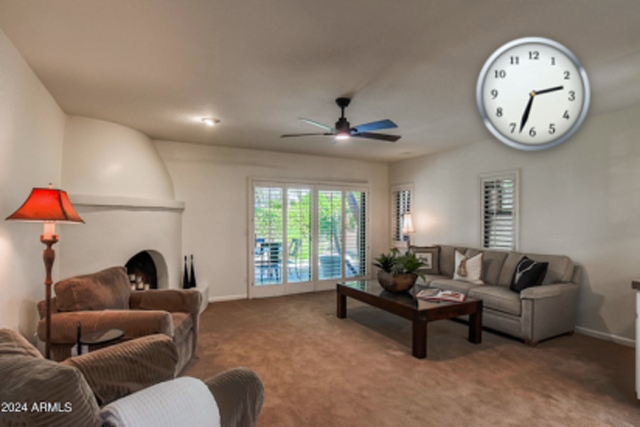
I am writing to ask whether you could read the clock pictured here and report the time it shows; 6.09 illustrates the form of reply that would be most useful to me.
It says 2.33
